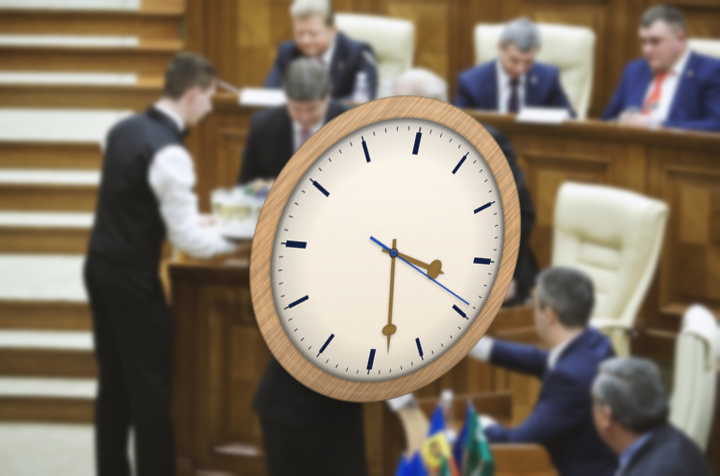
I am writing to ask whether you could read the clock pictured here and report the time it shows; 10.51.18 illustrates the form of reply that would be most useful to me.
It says 3.28.19
